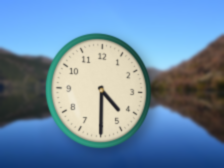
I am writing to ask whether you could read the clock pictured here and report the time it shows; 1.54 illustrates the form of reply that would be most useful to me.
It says 4.30
